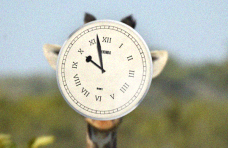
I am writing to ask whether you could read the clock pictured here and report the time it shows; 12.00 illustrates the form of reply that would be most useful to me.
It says 9.57
